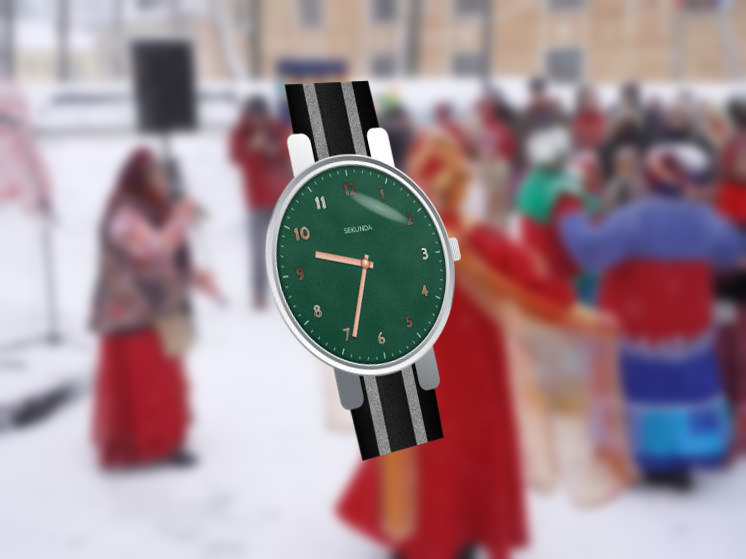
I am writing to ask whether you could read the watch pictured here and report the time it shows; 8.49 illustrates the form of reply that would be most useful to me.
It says 9.34
